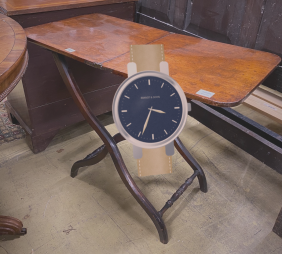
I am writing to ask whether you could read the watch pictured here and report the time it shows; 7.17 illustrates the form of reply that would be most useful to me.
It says 3.34
